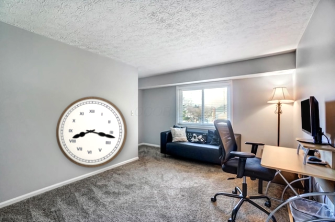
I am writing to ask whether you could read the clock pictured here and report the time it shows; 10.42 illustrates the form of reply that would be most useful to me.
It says 8.17
